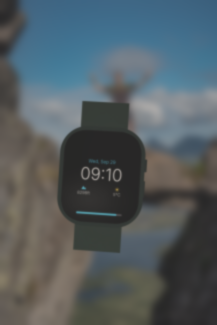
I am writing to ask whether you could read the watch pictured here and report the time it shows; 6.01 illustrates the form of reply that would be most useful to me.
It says 9.10
